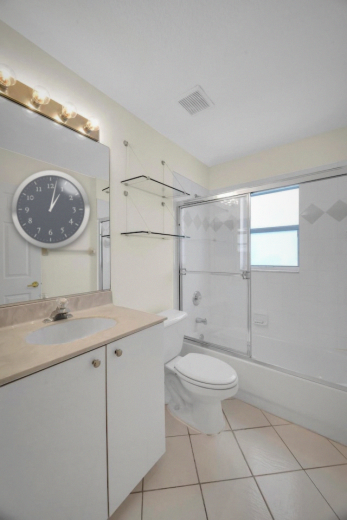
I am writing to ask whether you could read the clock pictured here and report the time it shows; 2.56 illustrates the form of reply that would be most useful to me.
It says 1.02
